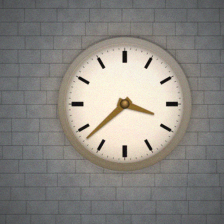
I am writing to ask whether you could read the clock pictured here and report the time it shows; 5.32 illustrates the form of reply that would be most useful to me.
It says 3.38
